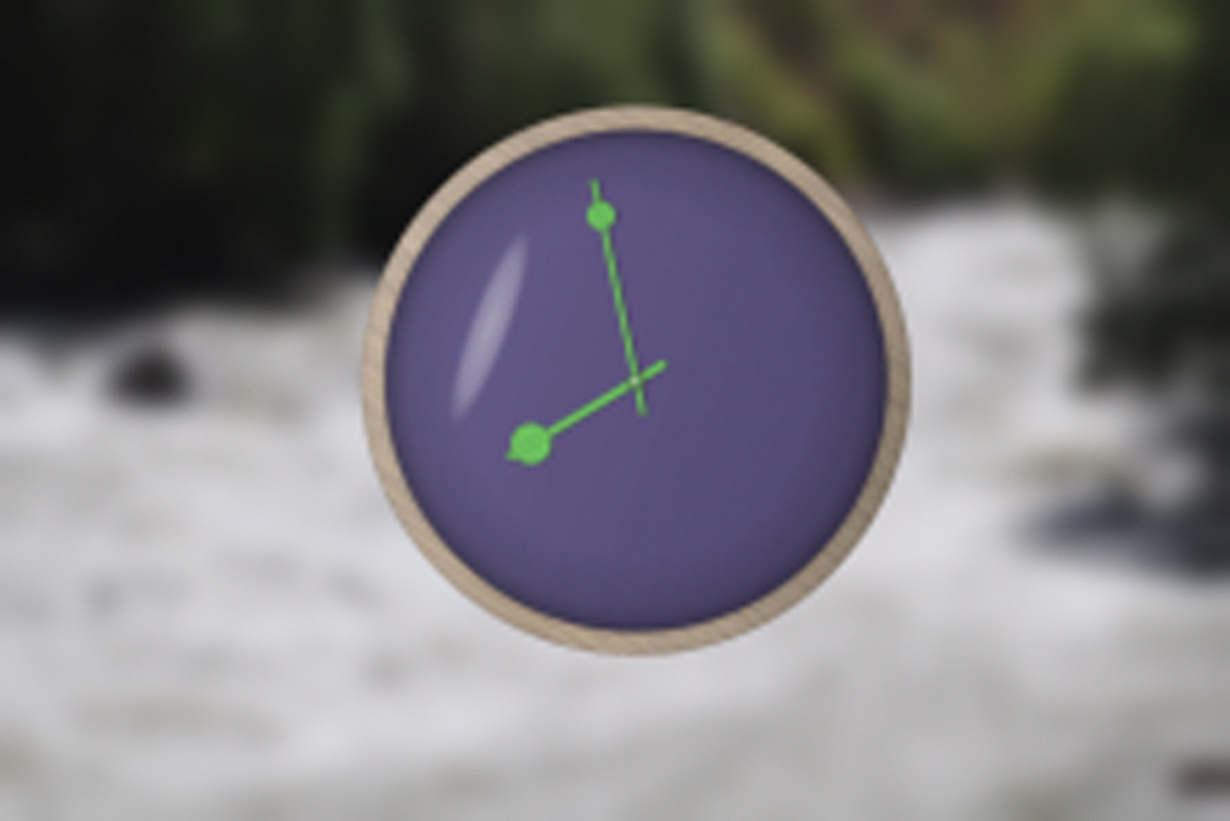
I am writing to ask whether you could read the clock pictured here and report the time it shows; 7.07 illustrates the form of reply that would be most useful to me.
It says 7.58
